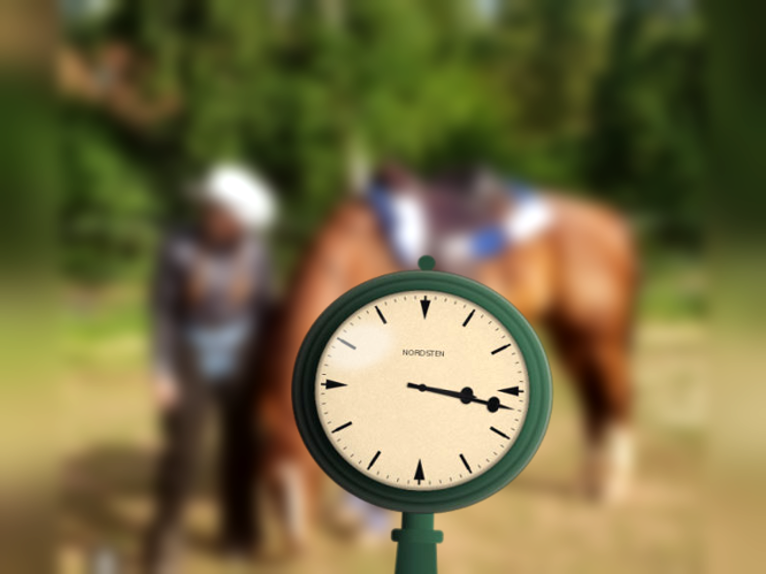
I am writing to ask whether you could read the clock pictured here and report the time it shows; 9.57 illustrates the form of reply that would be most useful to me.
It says 3.17
